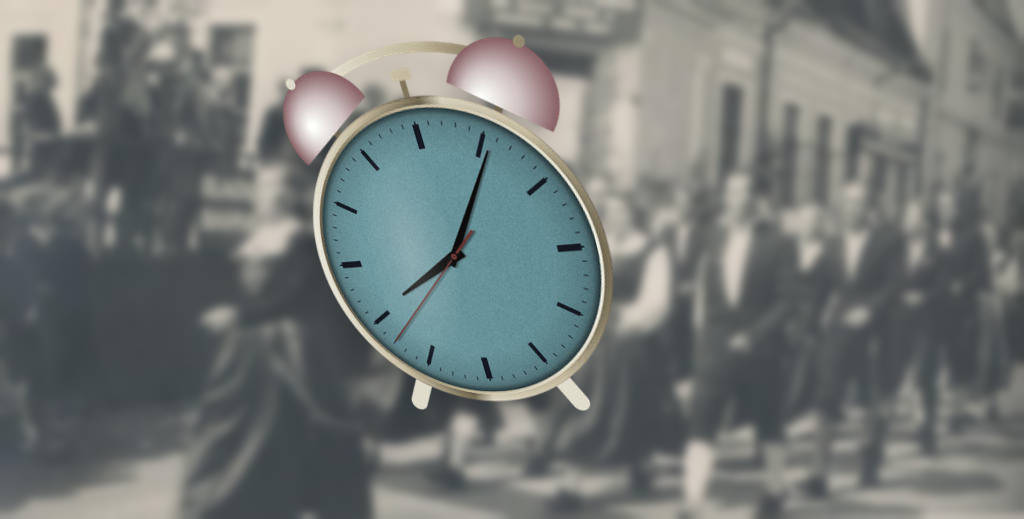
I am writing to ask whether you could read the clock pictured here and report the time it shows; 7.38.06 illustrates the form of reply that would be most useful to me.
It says 8.05.38
